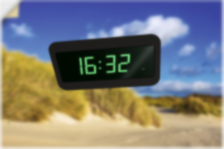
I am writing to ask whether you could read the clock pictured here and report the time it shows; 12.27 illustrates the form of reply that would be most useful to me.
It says 16.32
